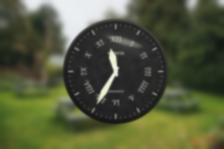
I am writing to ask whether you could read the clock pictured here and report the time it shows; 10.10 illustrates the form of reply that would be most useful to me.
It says 11.35
